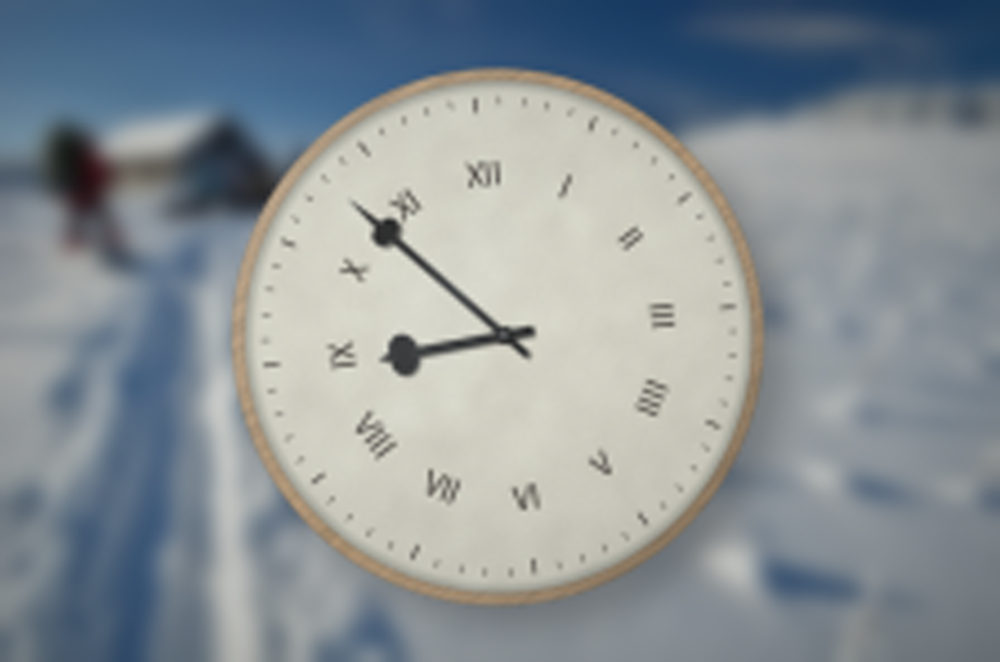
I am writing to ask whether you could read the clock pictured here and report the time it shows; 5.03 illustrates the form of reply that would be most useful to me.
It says 8.53
